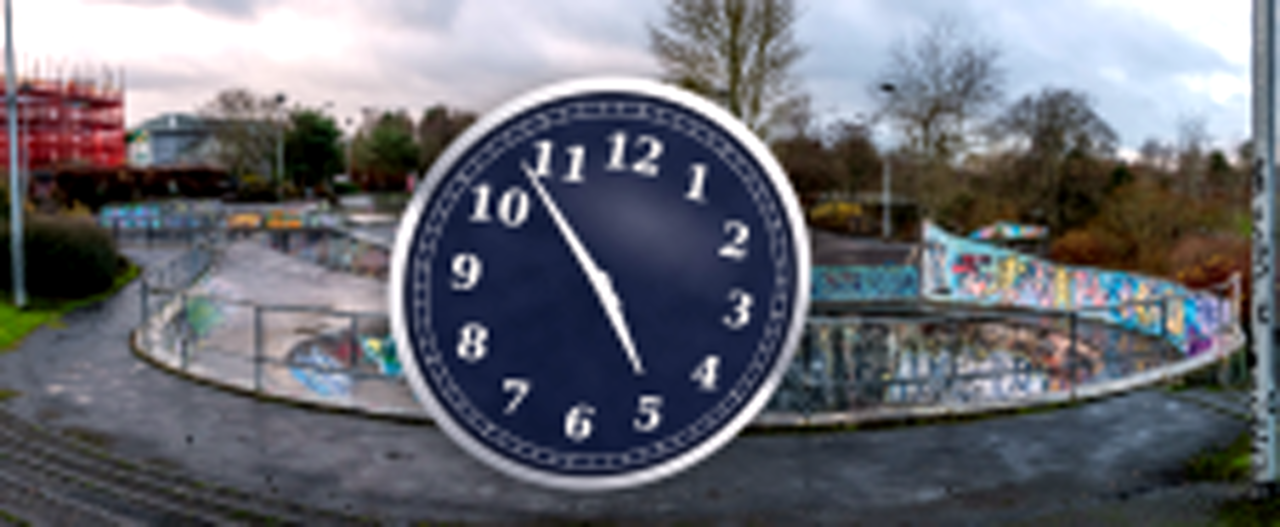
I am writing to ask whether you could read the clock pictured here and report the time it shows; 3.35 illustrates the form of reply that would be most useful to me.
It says 4.53
